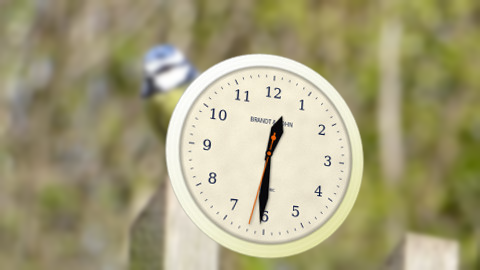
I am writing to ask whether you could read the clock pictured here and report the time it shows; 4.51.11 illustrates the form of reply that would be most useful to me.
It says 12.30.32
